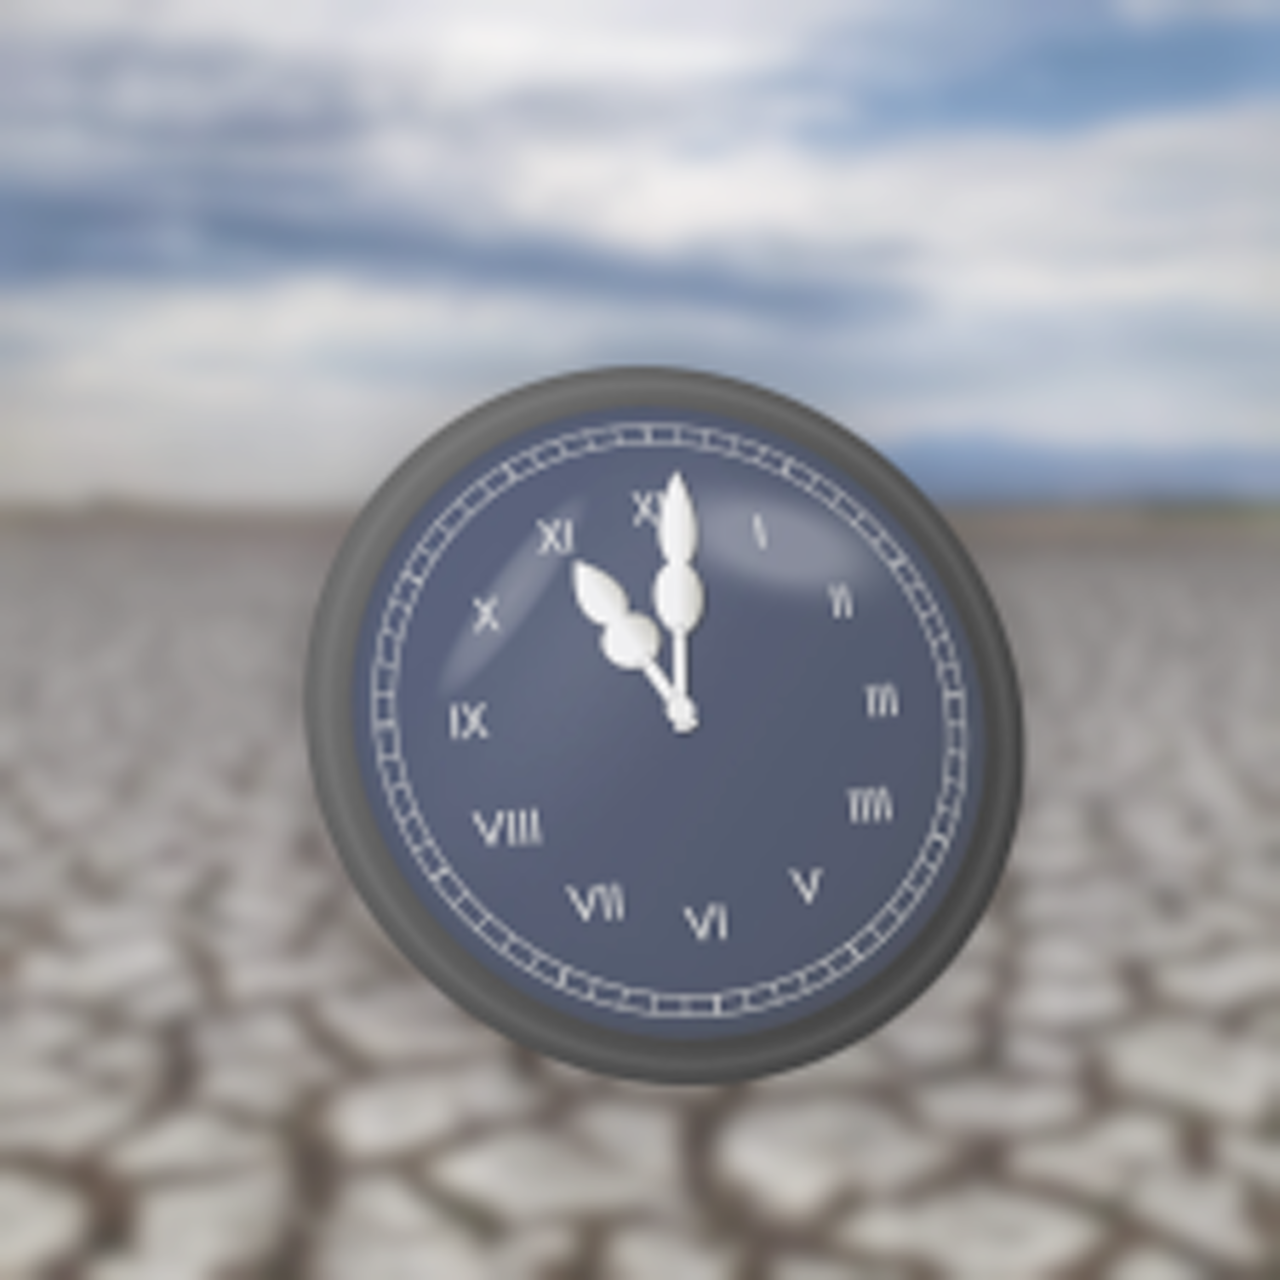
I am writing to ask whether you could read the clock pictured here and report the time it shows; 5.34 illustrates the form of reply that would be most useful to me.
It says 11.01
